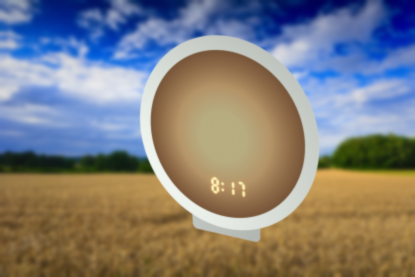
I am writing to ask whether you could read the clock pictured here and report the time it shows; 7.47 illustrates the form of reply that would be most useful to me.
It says 8.17
